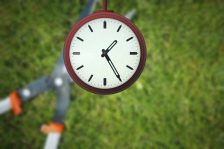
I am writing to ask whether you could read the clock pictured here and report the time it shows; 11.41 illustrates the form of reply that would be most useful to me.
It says 1.25
